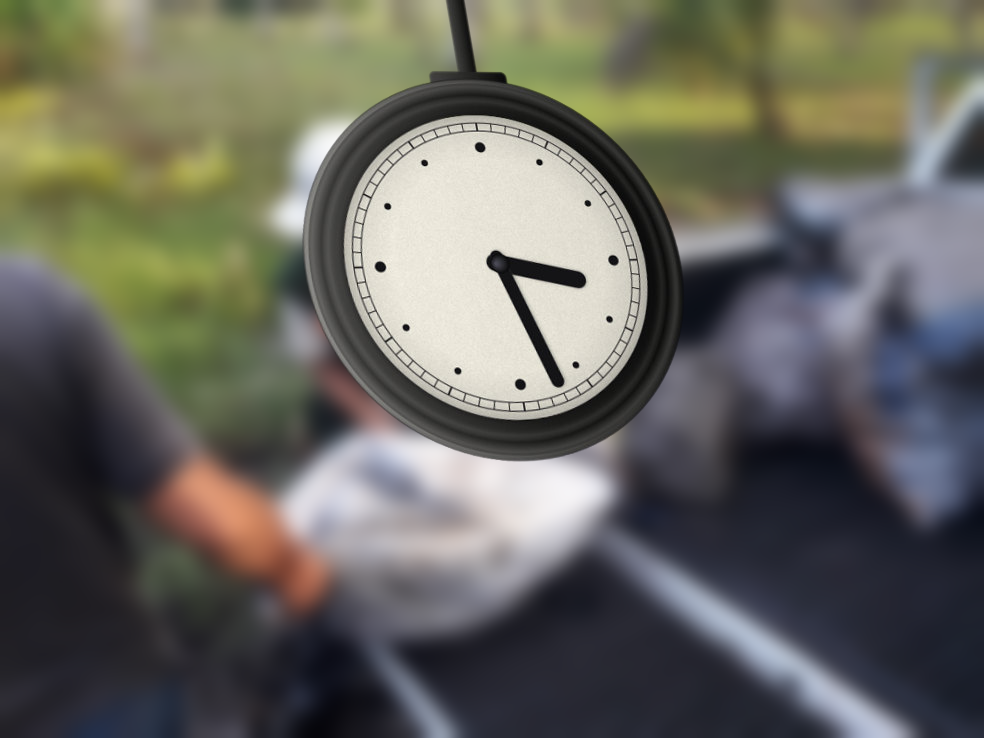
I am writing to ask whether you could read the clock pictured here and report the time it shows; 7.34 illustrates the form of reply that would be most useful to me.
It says 3.27
